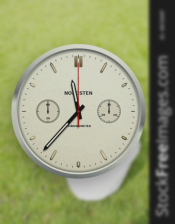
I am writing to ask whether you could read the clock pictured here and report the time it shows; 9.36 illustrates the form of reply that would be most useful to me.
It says 11.37
